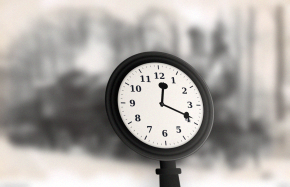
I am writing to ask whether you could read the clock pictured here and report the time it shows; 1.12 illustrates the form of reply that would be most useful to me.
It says 12.19
